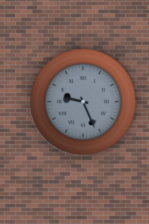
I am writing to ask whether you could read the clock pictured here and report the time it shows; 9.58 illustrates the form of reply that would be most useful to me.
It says 9.26
